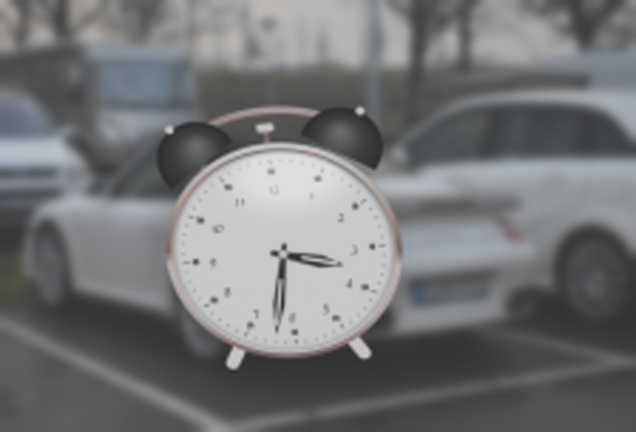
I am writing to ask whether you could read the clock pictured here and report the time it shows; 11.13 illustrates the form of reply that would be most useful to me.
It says 3.32
